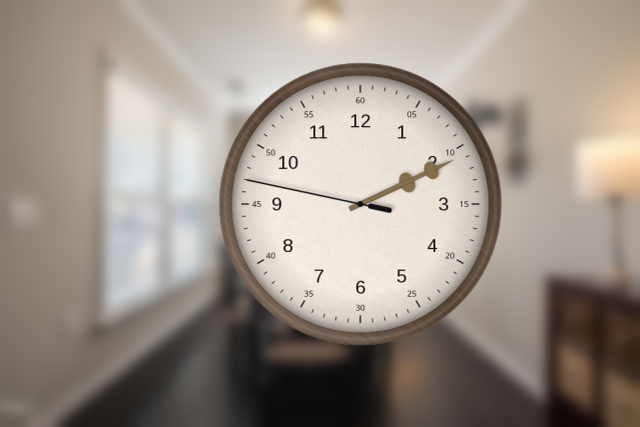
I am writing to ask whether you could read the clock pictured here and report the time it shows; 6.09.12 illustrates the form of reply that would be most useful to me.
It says 2.10.47
